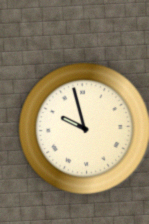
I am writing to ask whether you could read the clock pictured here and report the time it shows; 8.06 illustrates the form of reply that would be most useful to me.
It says 9.58
